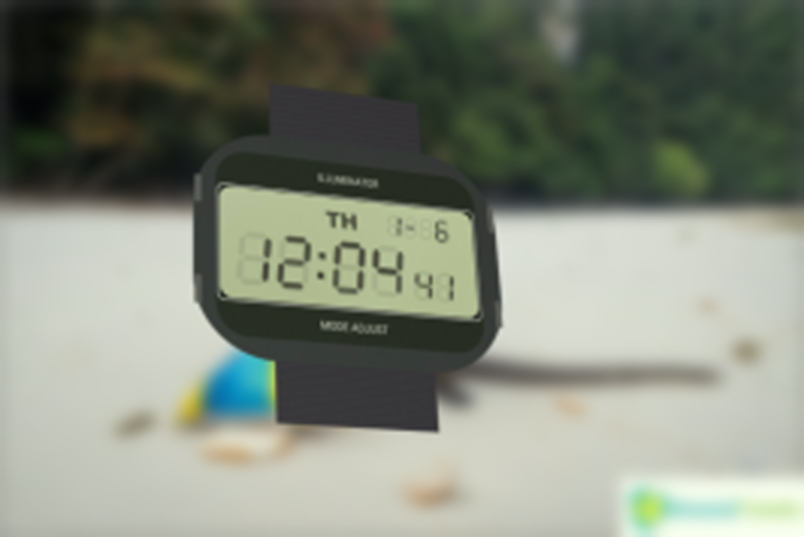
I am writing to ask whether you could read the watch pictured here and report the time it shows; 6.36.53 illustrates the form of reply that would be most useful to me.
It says 12.04.41
